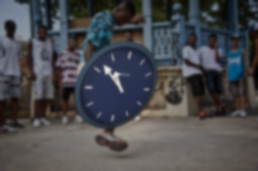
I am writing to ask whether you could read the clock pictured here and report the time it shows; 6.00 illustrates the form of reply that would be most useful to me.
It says 10.52
